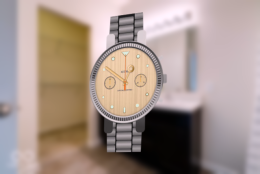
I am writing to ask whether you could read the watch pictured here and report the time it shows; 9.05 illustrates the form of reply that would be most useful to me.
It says 12.51
